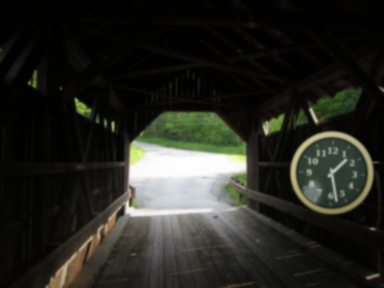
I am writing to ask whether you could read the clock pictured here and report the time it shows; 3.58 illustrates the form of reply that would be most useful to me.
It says 1.28
